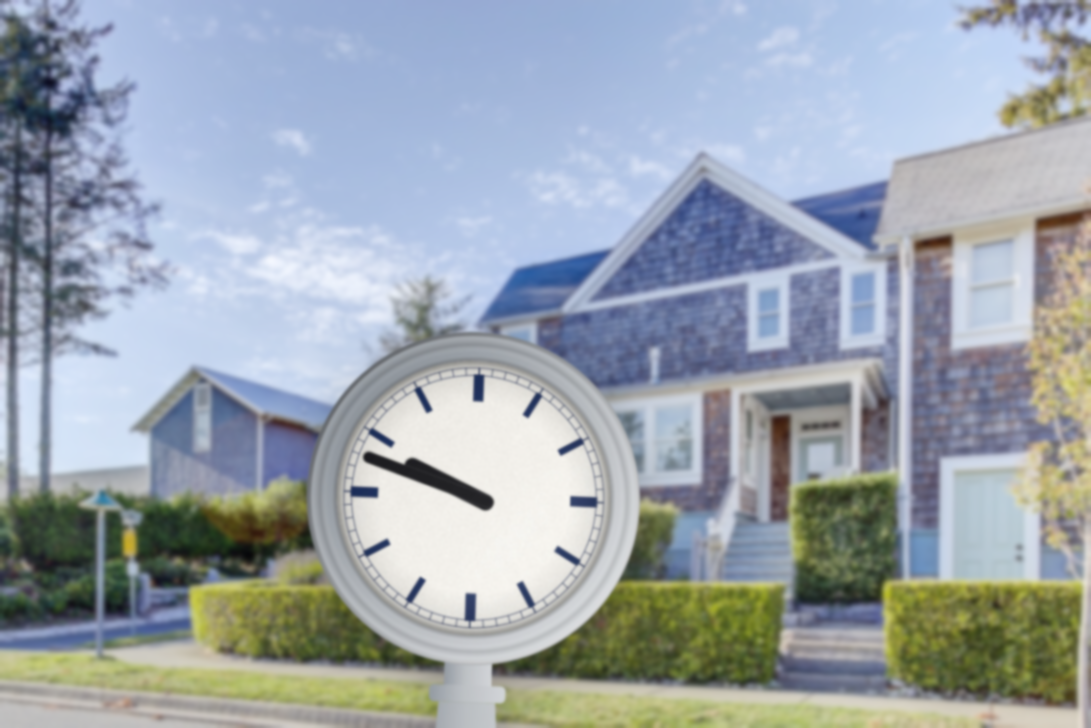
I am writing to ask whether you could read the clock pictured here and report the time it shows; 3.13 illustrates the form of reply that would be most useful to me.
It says 9.48
